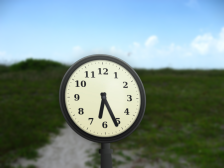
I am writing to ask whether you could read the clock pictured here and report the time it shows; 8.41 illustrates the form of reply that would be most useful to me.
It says 6.26
